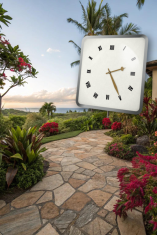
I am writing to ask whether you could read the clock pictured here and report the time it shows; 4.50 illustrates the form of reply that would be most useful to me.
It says 2.25
